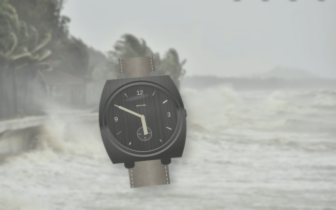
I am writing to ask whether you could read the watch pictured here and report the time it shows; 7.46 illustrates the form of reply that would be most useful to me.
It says 5.50
